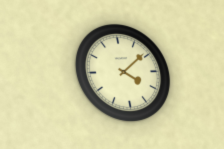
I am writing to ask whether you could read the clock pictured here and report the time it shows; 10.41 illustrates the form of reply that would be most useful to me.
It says 4.09
